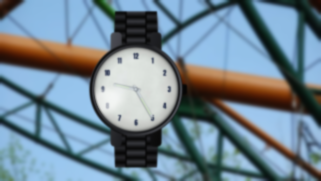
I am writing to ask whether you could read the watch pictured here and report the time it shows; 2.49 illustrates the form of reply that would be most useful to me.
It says 9.25
